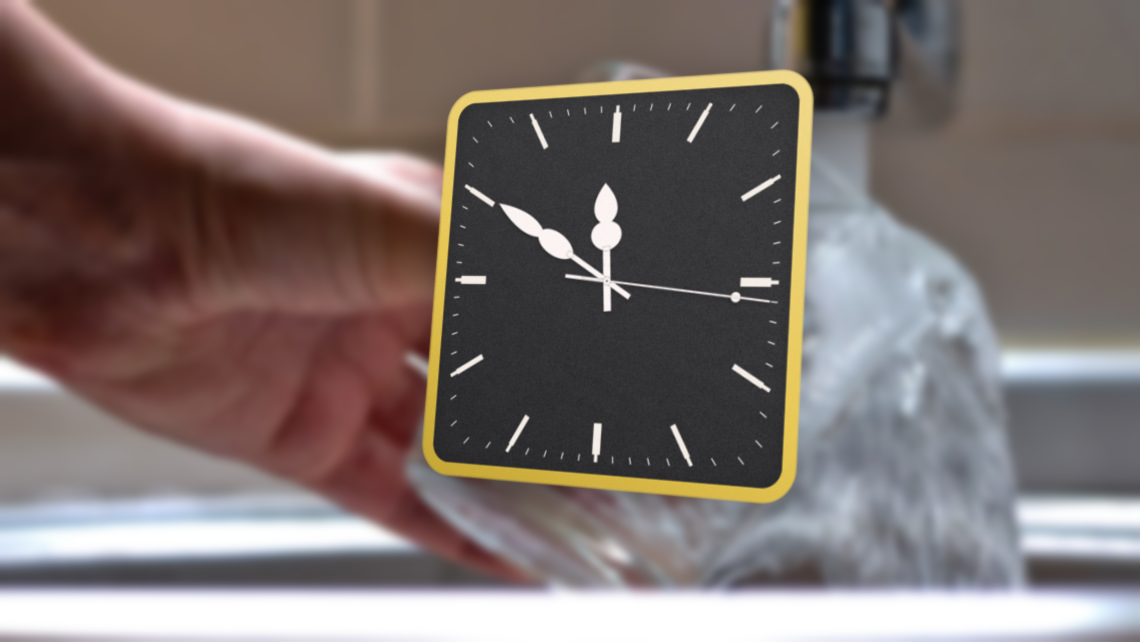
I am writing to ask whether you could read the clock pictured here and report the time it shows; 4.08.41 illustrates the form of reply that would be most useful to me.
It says 11.50.16
